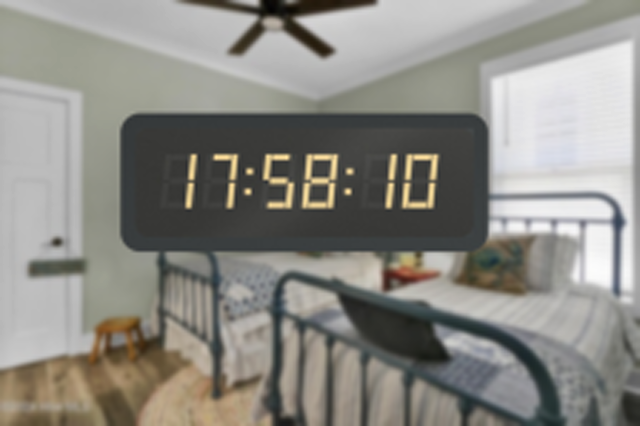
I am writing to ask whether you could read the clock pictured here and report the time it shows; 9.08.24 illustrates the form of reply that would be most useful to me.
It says 17.58.10
